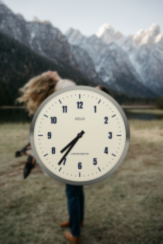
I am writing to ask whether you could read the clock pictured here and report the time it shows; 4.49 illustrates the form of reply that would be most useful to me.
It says 7.36
